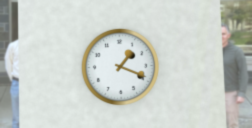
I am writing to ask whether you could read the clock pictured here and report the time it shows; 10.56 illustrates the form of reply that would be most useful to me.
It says 1.19
